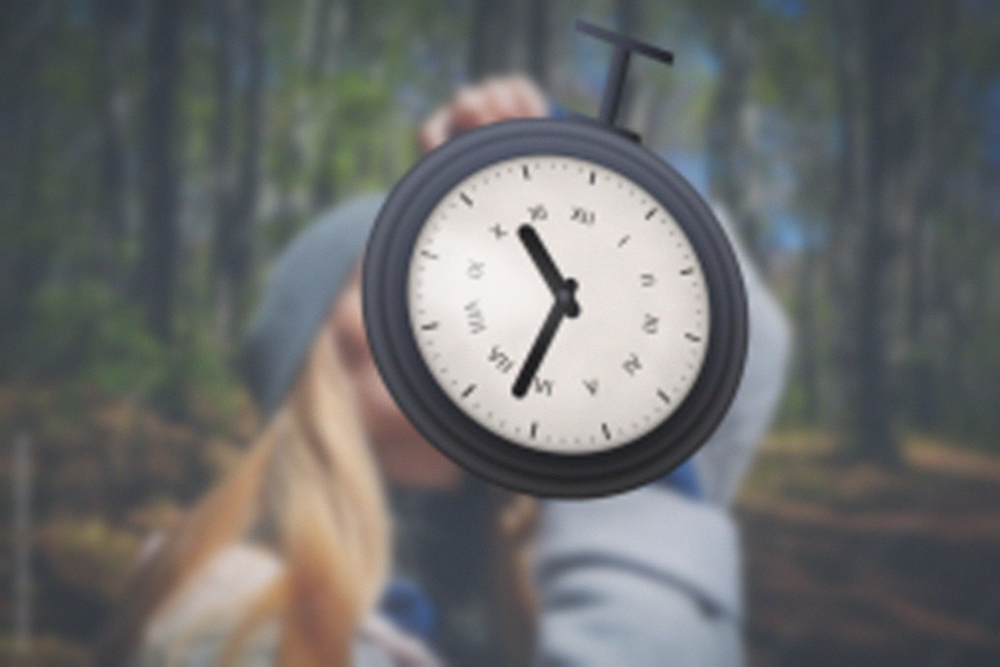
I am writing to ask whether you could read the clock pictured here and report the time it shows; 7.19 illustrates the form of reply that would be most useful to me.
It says 10.32
